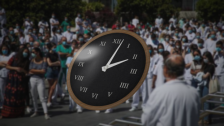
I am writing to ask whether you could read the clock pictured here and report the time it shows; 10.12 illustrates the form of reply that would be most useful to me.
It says 2.02
